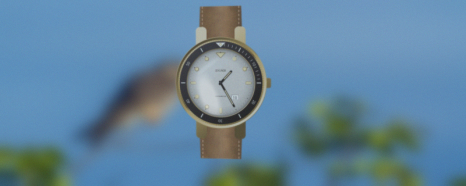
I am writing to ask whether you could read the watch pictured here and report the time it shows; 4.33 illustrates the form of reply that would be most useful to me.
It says 1.25
